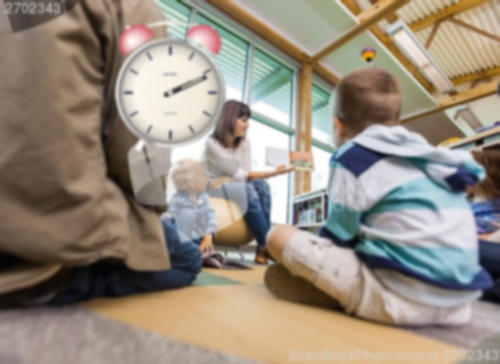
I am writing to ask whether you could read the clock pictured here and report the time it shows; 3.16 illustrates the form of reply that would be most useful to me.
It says 2.11
